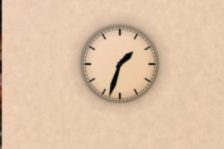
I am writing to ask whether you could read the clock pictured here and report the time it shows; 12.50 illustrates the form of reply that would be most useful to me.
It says 1.33
